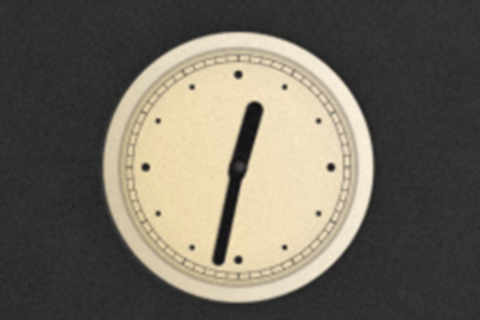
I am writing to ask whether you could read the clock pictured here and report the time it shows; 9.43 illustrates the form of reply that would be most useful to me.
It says 12.32
